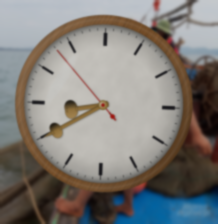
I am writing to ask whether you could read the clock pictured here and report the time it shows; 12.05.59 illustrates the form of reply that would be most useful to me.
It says 8.39.53
